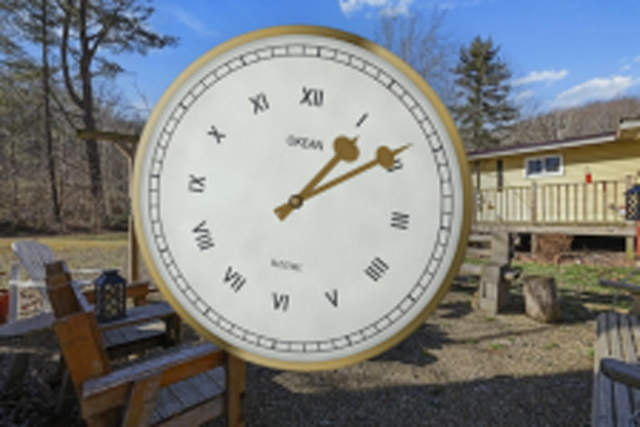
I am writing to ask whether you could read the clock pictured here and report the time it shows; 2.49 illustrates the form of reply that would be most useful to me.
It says 1.09
